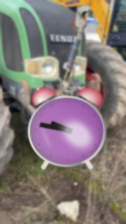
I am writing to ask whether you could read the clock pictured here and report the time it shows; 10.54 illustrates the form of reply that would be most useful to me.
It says 9.47
